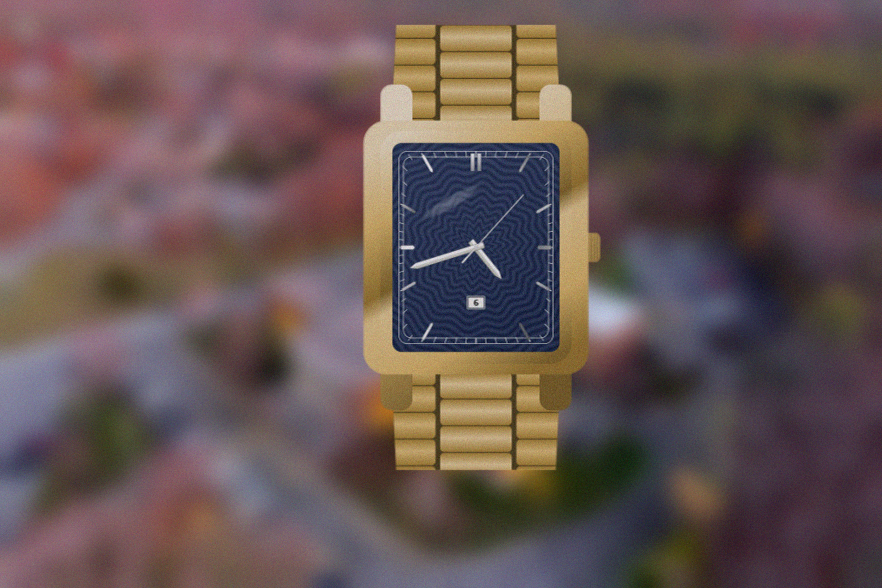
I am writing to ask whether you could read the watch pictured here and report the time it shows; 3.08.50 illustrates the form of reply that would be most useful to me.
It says 4.42.07
